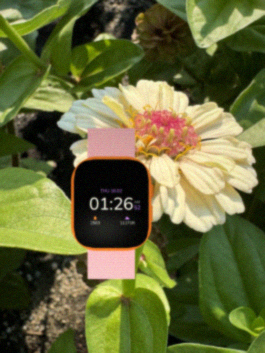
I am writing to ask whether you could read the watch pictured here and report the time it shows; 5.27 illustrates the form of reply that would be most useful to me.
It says 1.26
